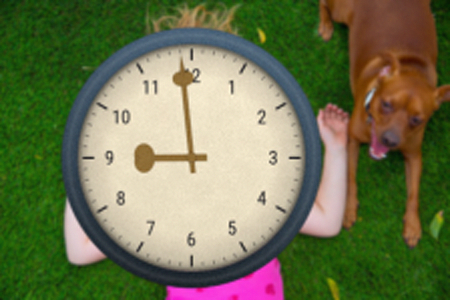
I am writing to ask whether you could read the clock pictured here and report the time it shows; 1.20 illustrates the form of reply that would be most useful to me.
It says 8.59
